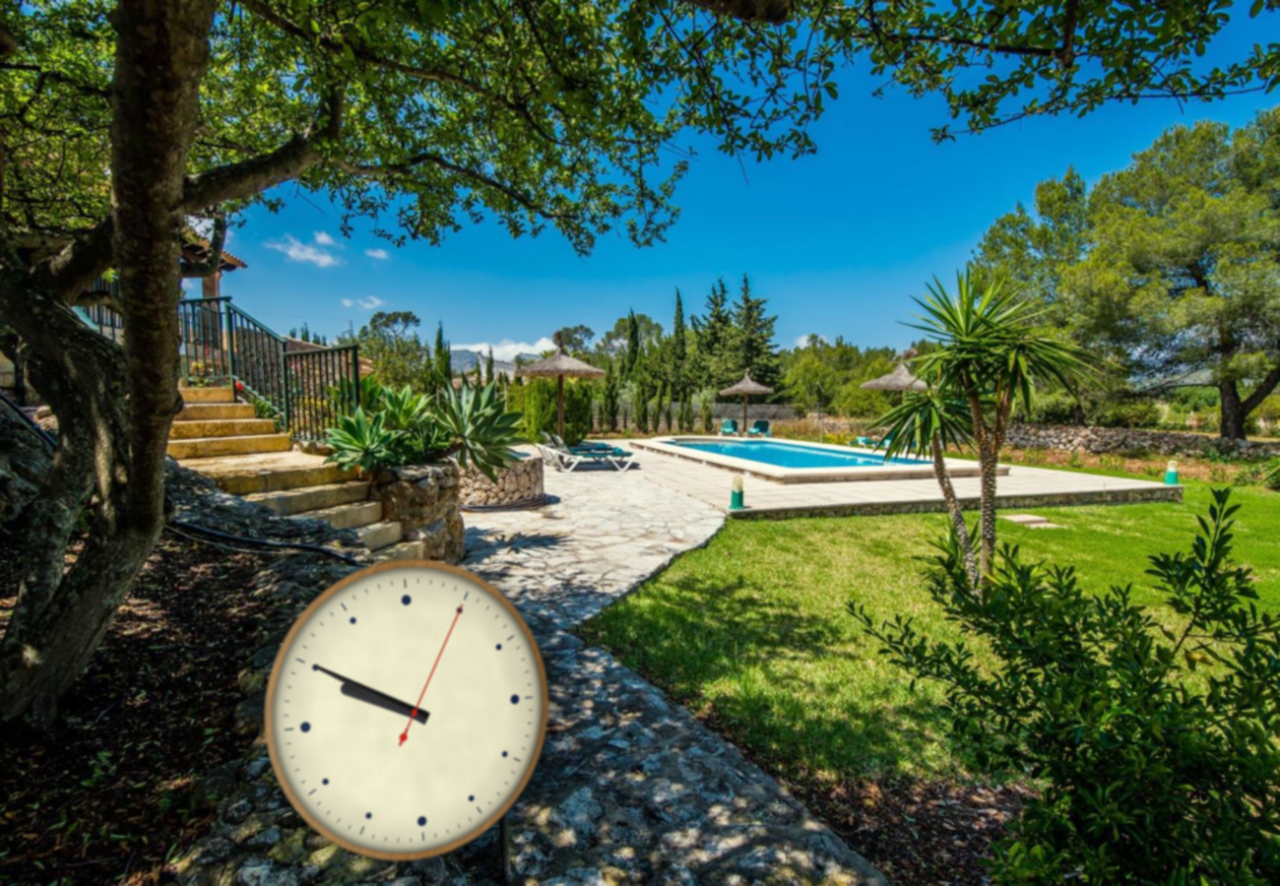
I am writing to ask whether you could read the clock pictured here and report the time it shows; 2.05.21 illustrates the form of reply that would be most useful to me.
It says 9.50.05
